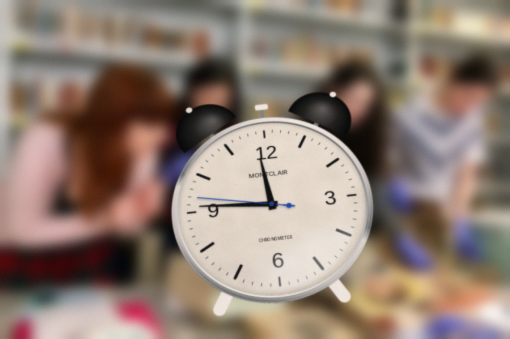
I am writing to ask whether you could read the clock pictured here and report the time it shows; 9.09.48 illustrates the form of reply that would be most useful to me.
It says 11.45.47
